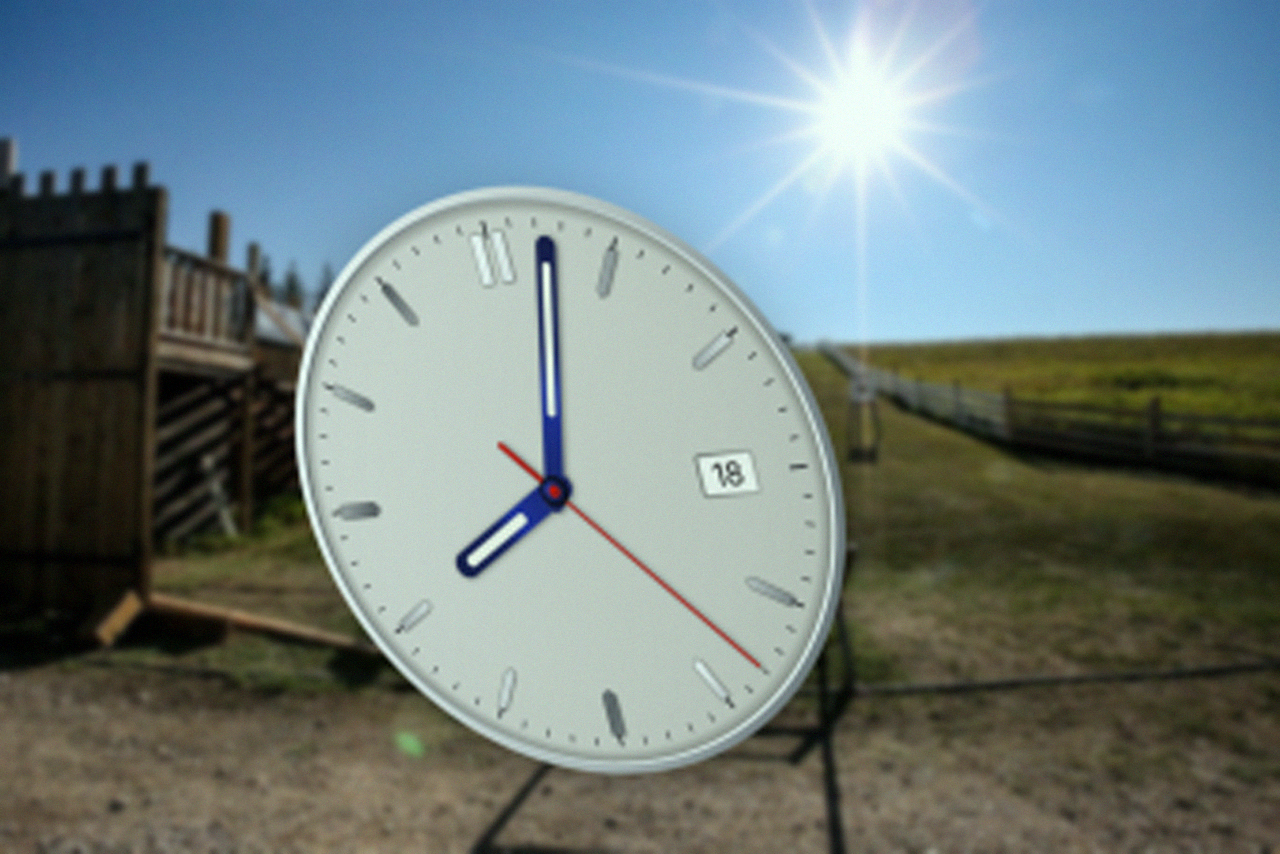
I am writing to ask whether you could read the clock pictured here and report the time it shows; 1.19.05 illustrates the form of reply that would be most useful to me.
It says 8.02.23
